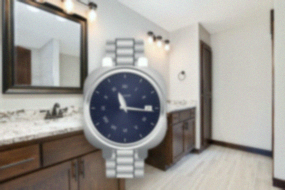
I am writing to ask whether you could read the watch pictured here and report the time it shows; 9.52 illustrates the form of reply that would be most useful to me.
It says 11.16
